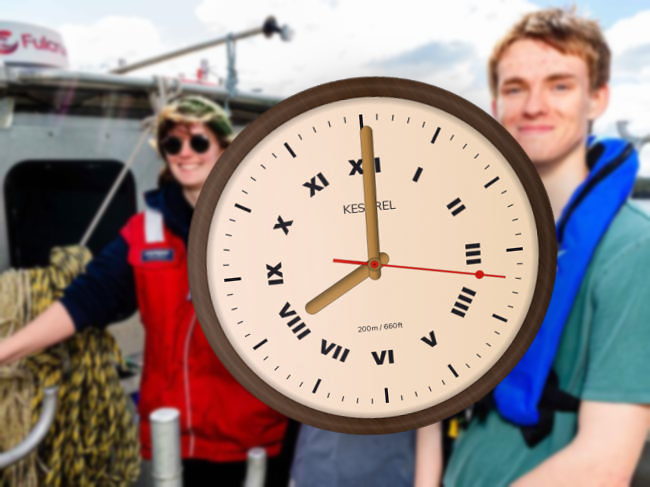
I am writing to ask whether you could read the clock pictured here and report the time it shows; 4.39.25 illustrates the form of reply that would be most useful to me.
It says 8.00.17
